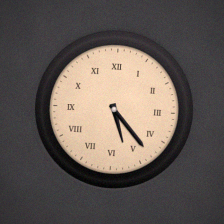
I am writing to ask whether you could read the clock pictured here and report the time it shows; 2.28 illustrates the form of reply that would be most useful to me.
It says 5.23
